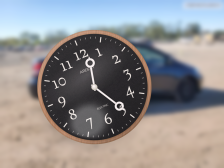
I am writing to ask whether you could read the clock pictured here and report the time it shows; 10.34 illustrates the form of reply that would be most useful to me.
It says 12.25
